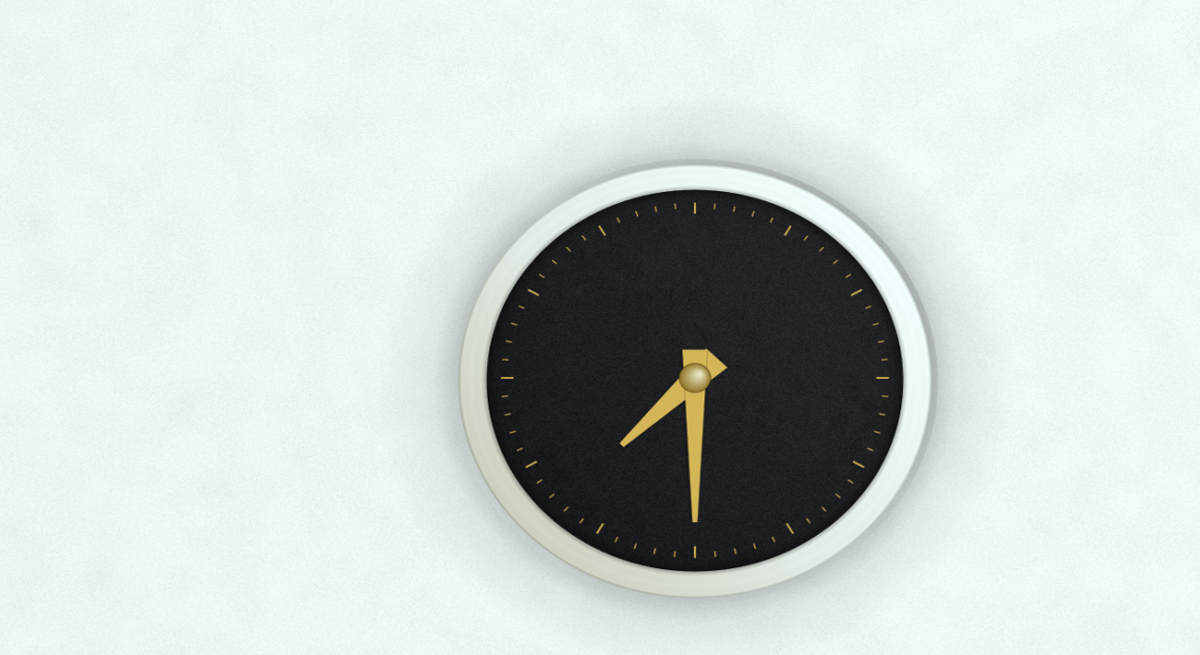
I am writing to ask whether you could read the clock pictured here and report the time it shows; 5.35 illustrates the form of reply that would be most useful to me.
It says 7.30
